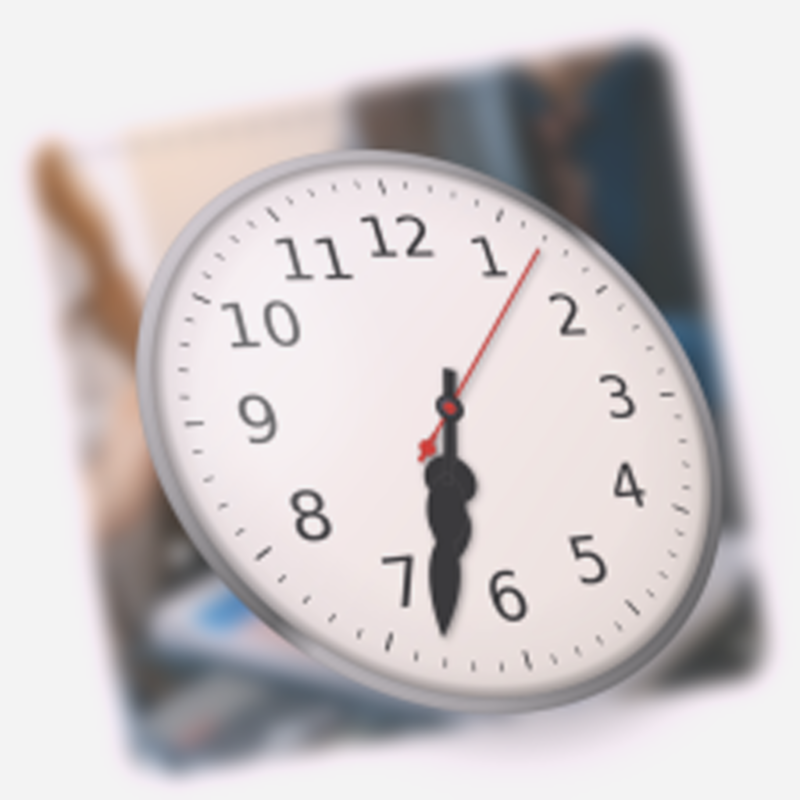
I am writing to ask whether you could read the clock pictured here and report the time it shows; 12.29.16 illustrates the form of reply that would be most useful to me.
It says 6.33.07
